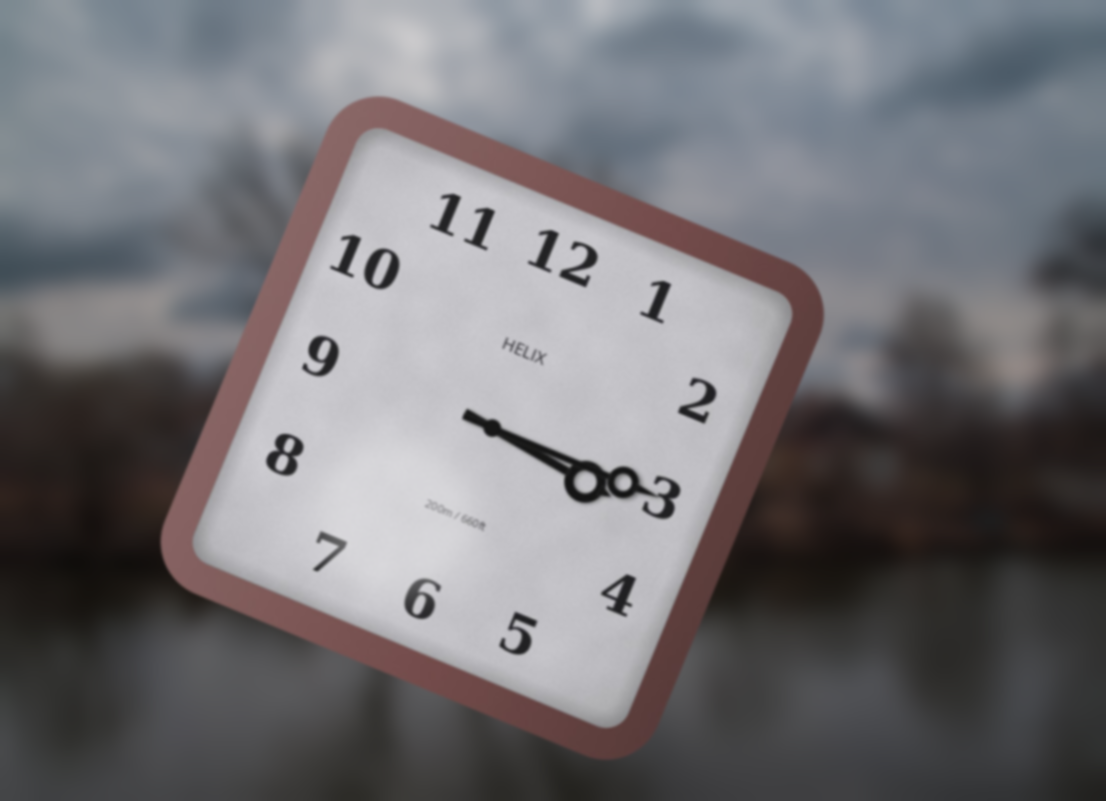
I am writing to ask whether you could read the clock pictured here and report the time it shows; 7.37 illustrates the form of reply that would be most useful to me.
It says 3.15
